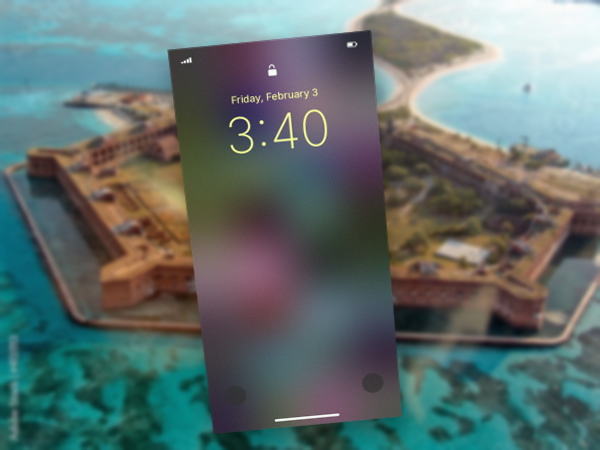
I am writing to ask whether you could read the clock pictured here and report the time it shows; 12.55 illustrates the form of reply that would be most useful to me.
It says 3.40
